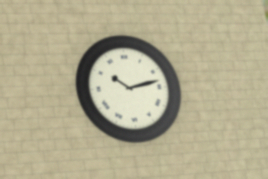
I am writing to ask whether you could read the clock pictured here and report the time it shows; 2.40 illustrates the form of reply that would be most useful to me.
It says 10.13
